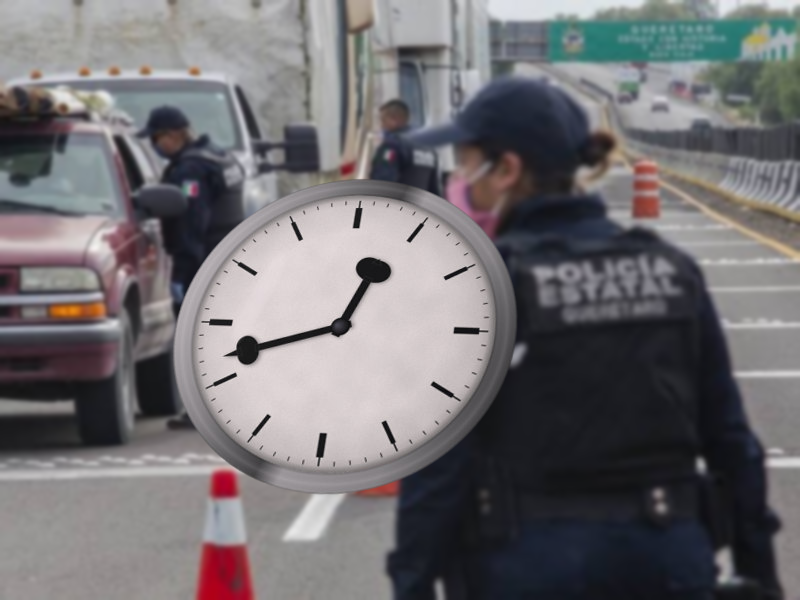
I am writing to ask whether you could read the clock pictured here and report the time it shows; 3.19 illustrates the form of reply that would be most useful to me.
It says 12.42
